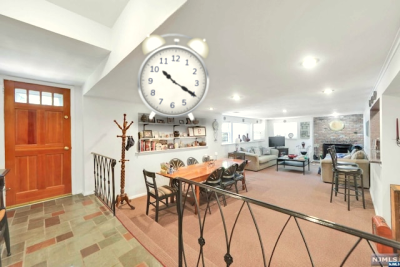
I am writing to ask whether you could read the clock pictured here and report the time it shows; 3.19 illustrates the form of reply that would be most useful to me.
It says 10.20
